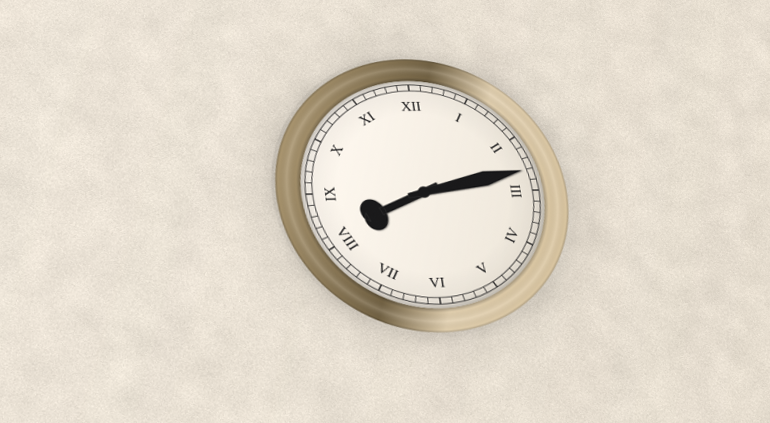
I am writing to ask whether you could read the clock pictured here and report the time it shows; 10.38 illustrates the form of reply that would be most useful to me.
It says 8.13
